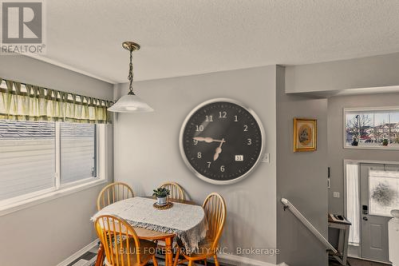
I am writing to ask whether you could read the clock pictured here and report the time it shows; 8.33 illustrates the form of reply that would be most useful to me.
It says 6.46
